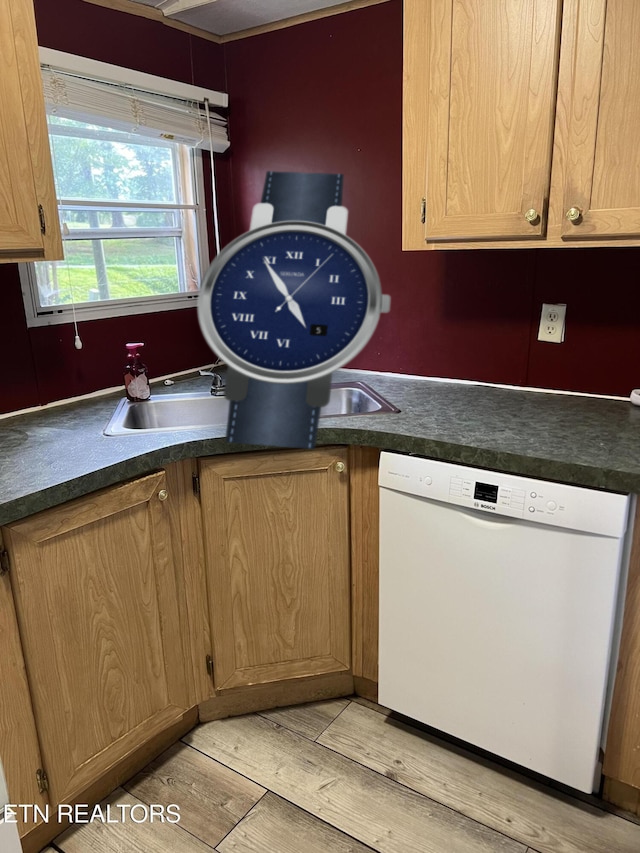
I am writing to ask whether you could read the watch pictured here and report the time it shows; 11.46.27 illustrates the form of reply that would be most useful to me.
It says 4.54.06
